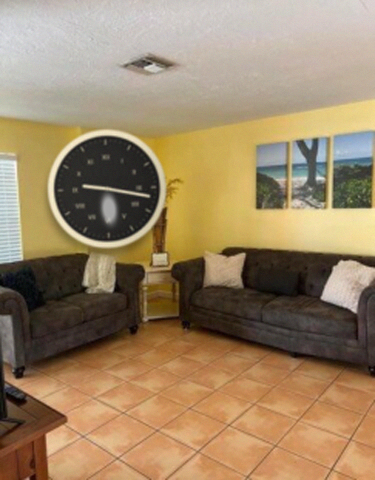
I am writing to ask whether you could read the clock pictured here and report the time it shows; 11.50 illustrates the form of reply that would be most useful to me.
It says 9.17
